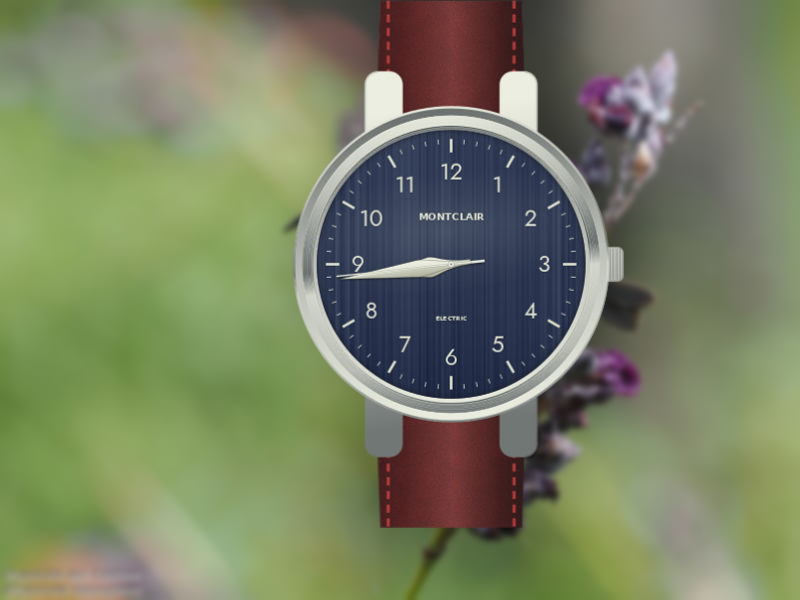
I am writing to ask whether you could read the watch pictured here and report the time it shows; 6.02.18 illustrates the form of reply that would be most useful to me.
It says 8.43.44
